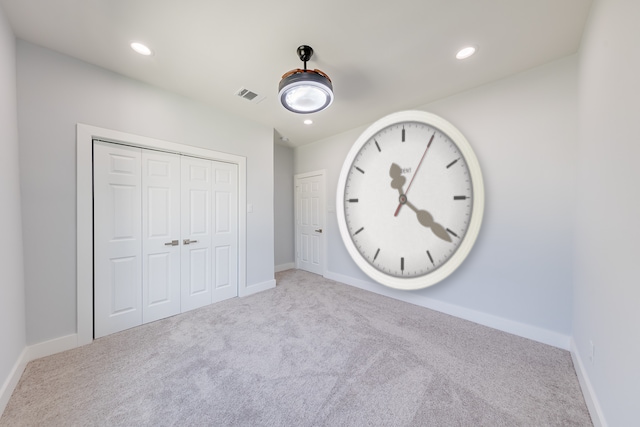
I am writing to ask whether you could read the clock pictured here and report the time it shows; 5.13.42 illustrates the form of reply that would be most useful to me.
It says 11.21.05
